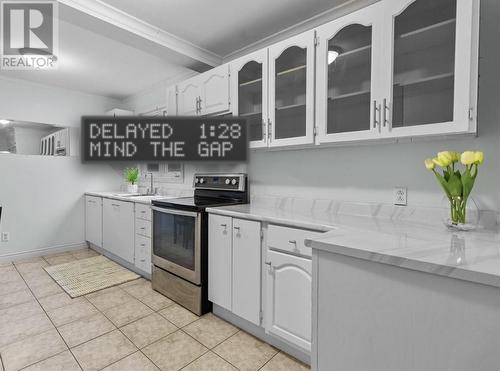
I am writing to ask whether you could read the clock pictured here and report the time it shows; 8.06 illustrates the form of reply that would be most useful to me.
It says 1.28
